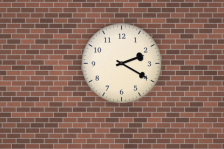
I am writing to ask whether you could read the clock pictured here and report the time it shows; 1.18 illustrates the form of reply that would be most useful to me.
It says 2.20
